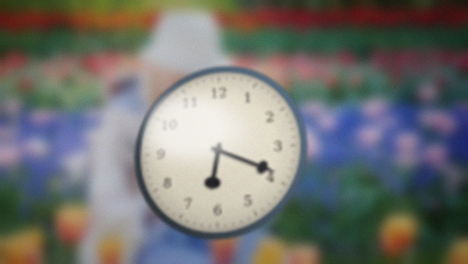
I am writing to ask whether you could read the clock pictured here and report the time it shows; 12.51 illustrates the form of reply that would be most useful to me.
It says 6.19
